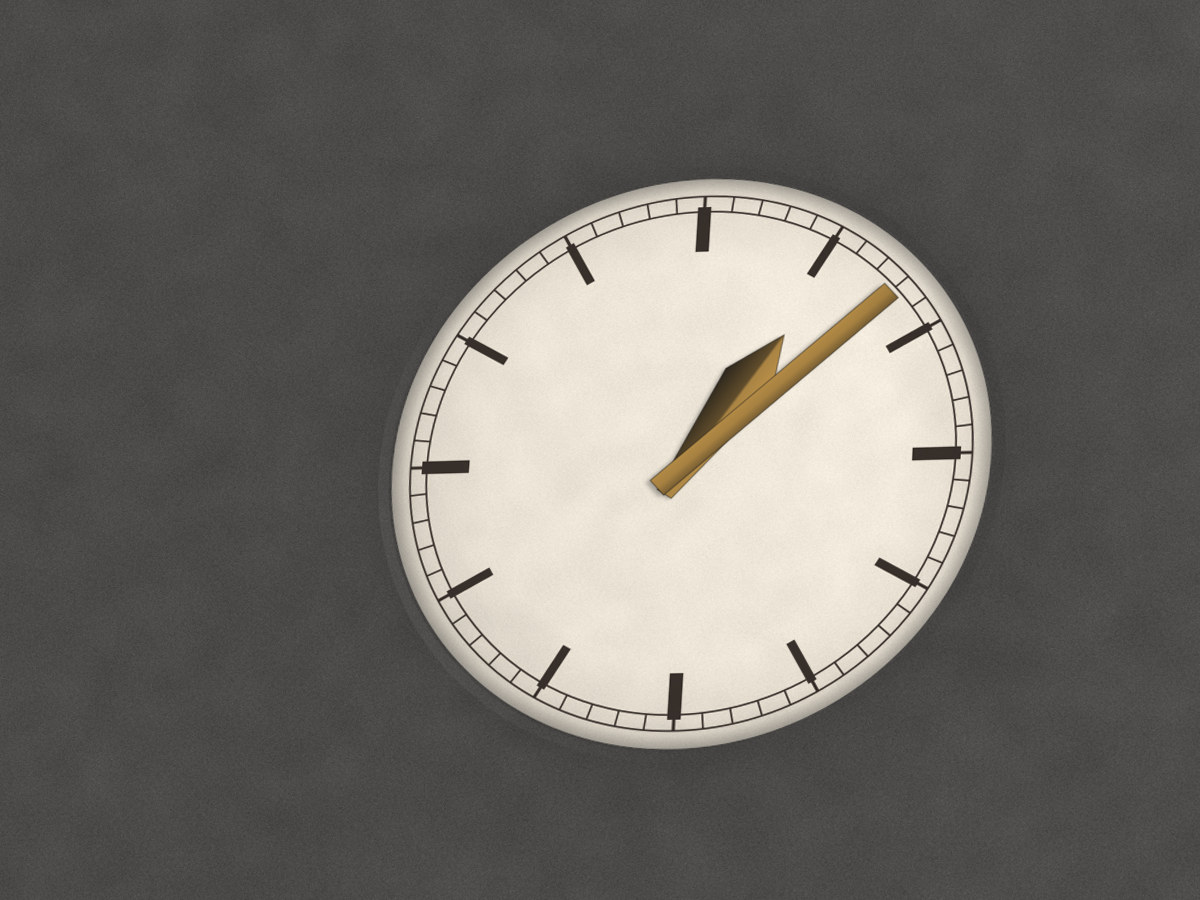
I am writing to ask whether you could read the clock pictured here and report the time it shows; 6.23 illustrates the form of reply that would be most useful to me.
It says 1.08
